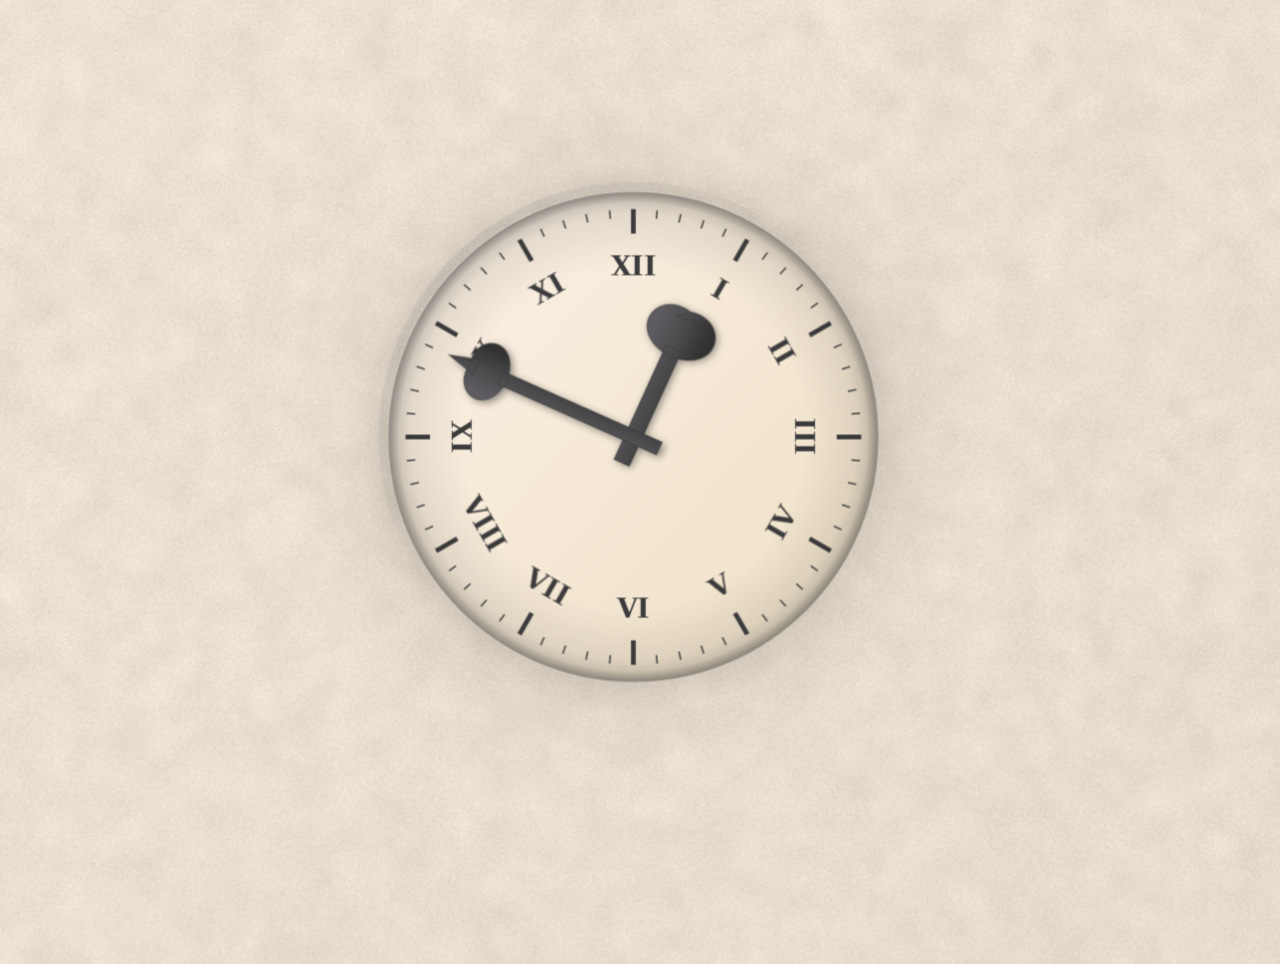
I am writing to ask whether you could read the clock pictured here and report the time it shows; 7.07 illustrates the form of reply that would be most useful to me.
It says 12.49
